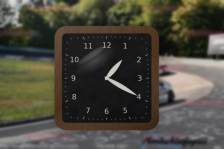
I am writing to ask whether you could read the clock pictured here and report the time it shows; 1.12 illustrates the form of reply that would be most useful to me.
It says 1.20
